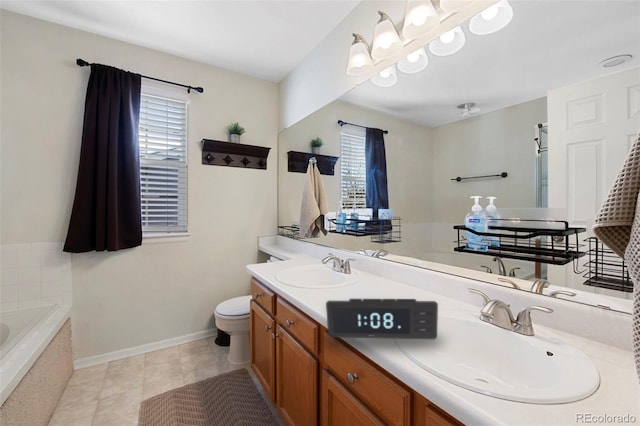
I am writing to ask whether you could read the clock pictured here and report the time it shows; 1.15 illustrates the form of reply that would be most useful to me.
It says 1.08
